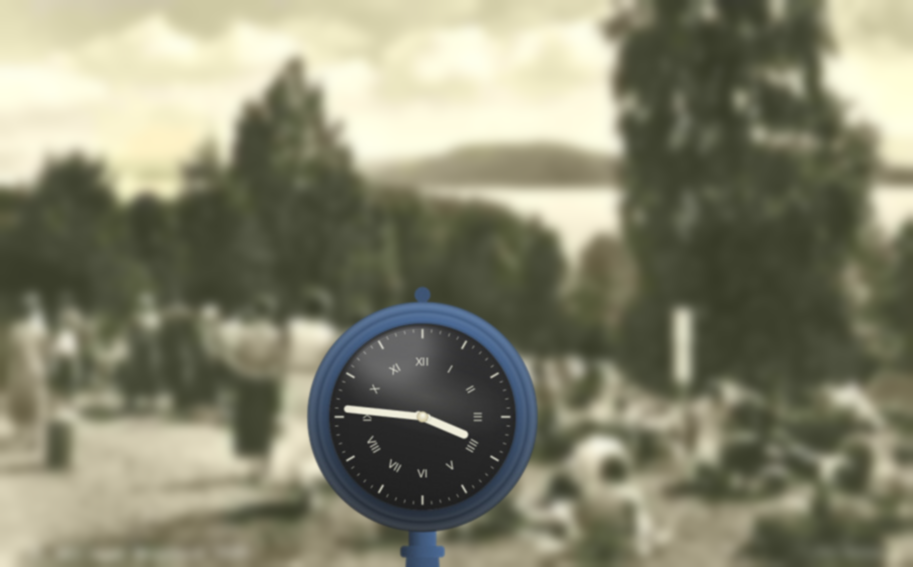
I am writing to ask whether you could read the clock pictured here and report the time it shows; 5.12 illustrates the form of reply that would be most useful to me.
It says 3.46
